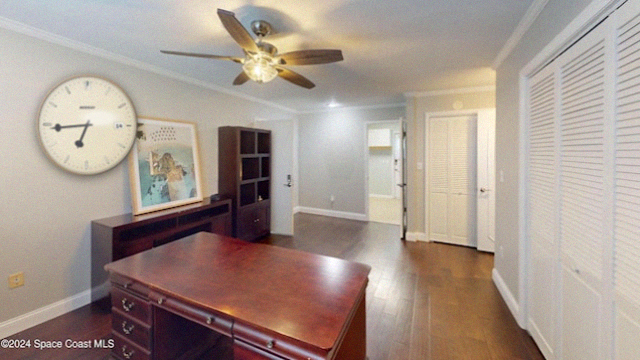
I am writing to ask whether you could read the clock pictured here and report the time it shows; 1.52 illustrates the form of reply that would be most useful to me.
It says 6.44
